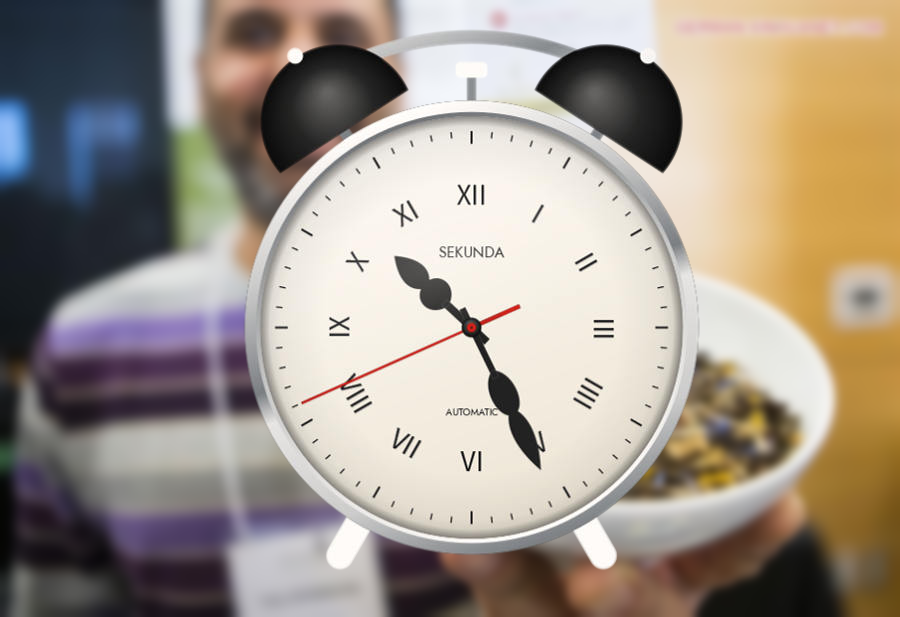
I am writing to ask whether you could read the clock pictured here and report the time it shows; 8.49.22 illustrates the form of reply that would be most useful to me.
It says 10.25.41
